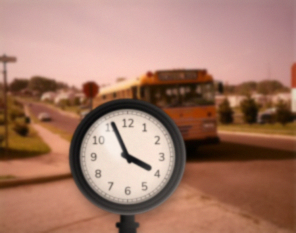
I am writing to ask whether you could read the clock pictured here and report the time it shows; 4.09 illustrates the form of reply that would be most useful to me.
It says 3.56
